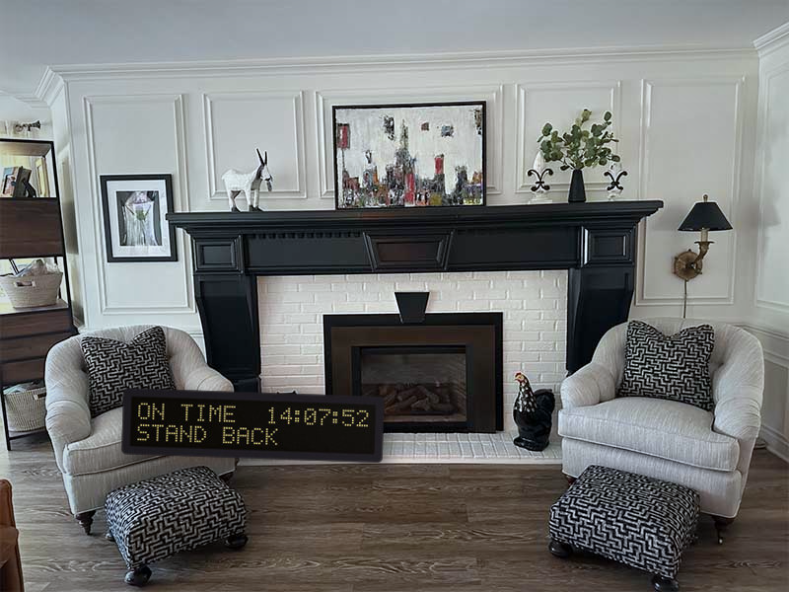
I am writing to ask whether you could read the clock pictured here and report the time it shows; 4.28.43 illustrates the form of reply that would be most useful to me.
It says 14.07.52
